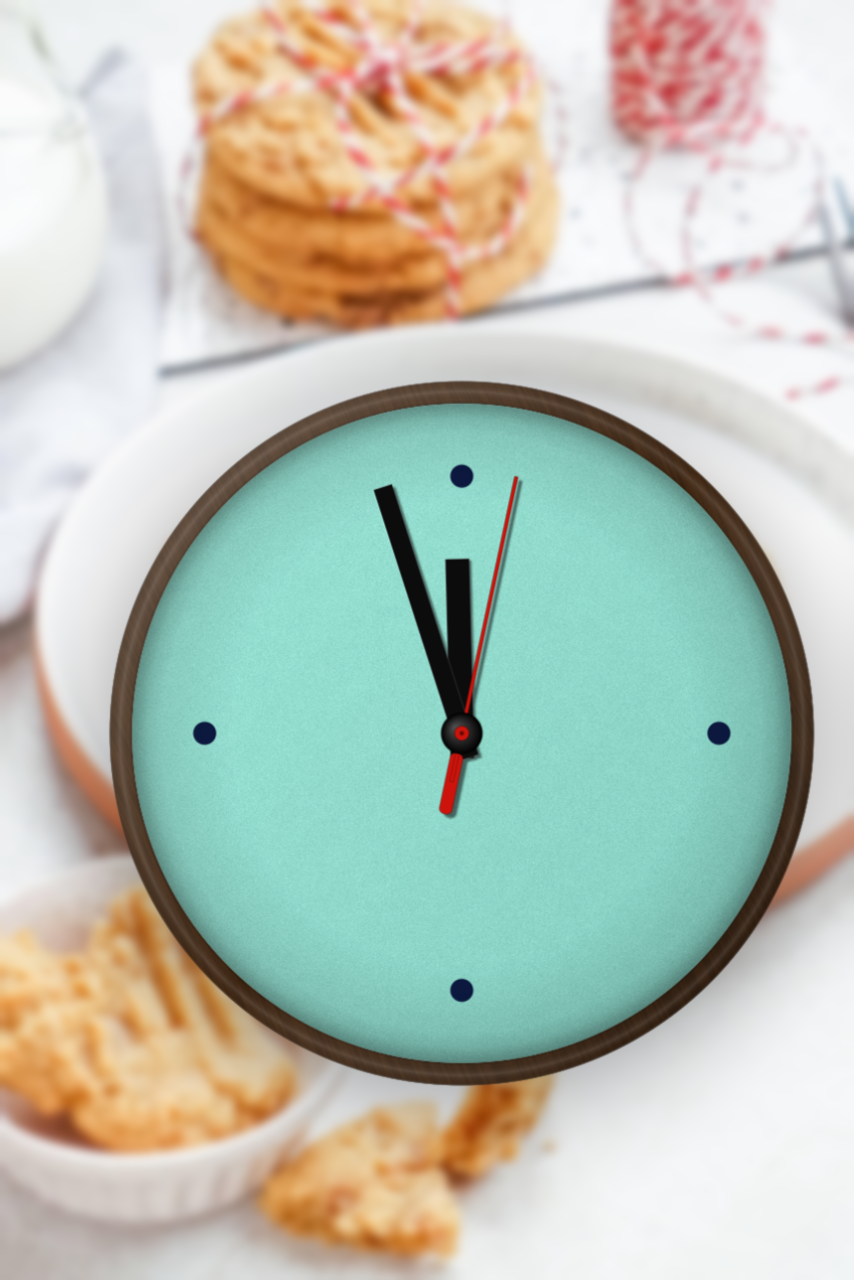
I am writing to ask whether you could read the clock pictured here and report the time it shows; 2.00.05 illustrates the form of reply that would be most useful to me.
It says 11.57.02
